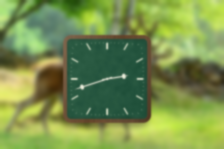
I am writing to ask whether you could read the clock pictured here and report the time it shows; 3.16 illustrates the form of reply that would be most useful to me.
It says 2.42
